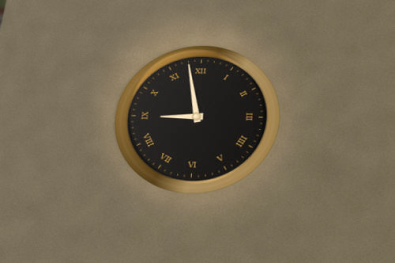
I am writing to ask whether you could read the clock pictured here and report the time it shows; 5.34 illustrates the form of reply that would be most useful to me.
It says 8.58
